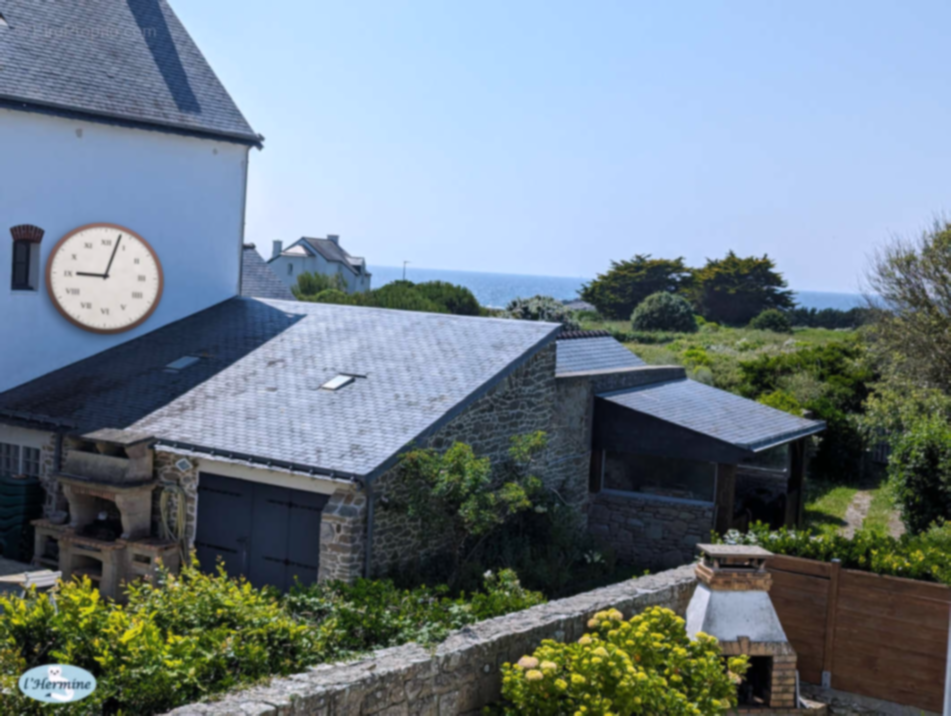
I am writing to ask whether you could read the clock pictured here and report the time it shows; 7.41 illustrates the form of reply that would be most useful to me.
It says 9.03
